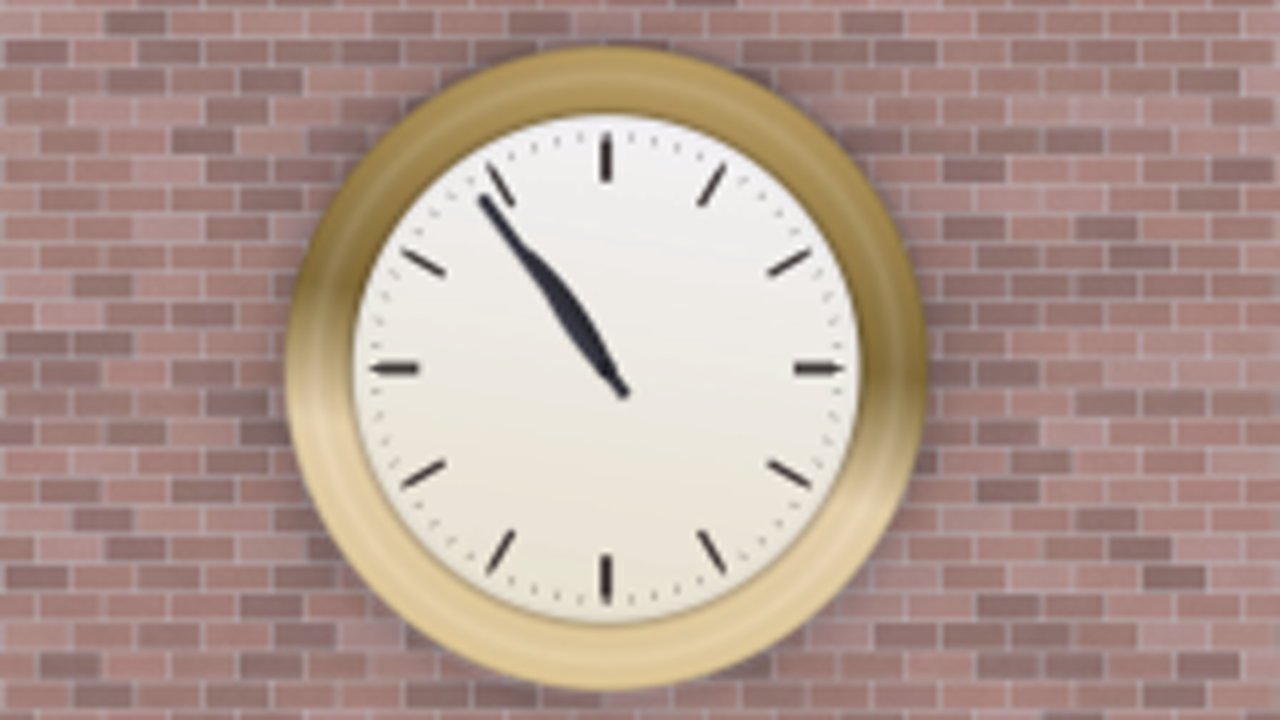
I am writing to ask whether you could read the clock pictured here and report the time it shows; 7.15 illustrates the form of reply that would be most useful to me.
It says 10.54
